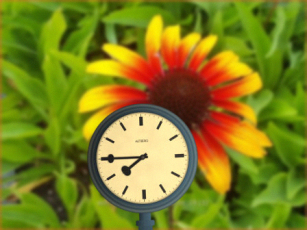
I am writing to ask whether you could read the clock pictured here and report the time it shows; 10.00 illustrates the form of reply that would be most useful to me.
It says 7.45
